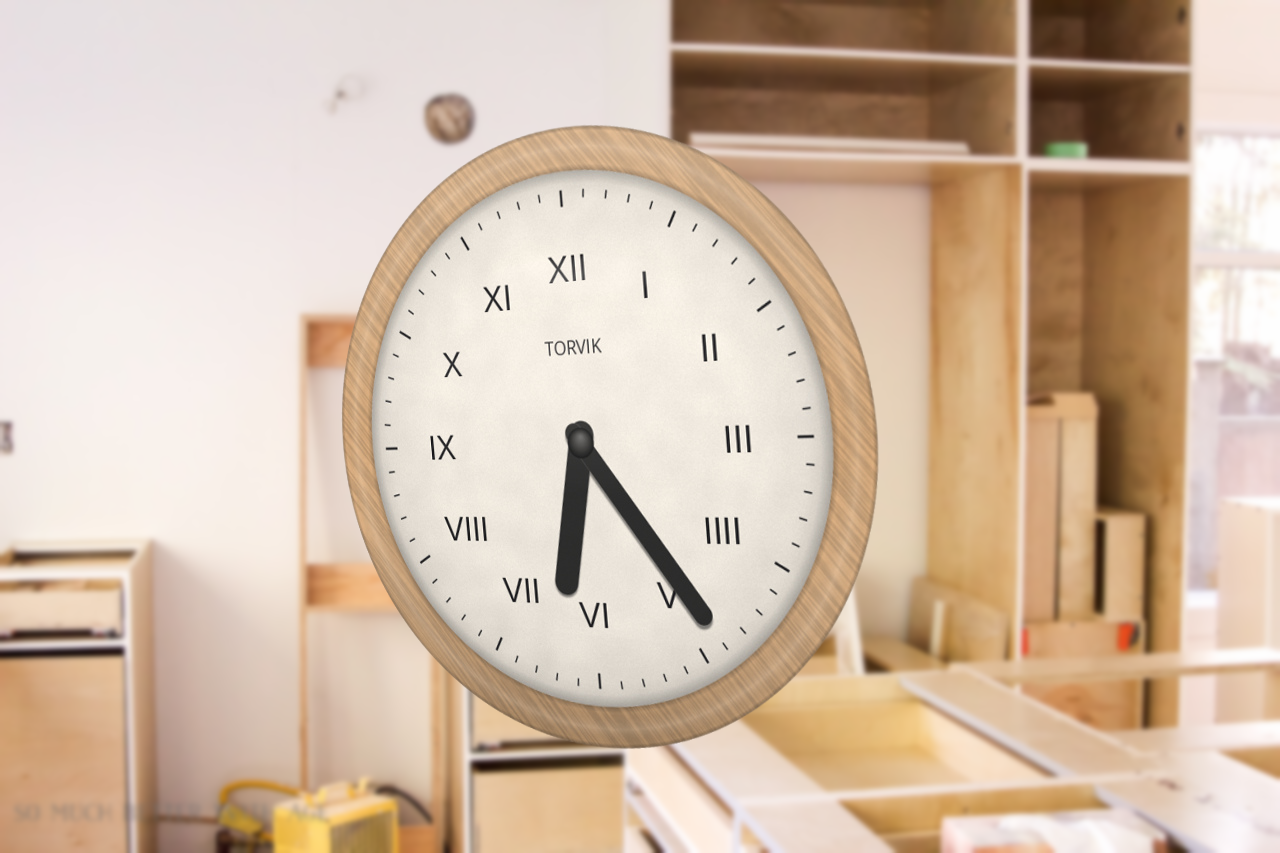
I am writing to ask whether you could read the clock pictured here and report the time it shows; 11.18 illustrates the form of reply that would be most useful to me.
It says 6.24
